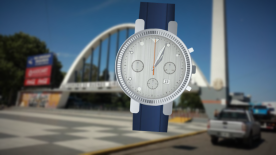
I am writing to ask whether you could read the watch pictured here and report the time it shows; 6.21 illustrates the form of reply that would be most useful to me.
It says 1.04
